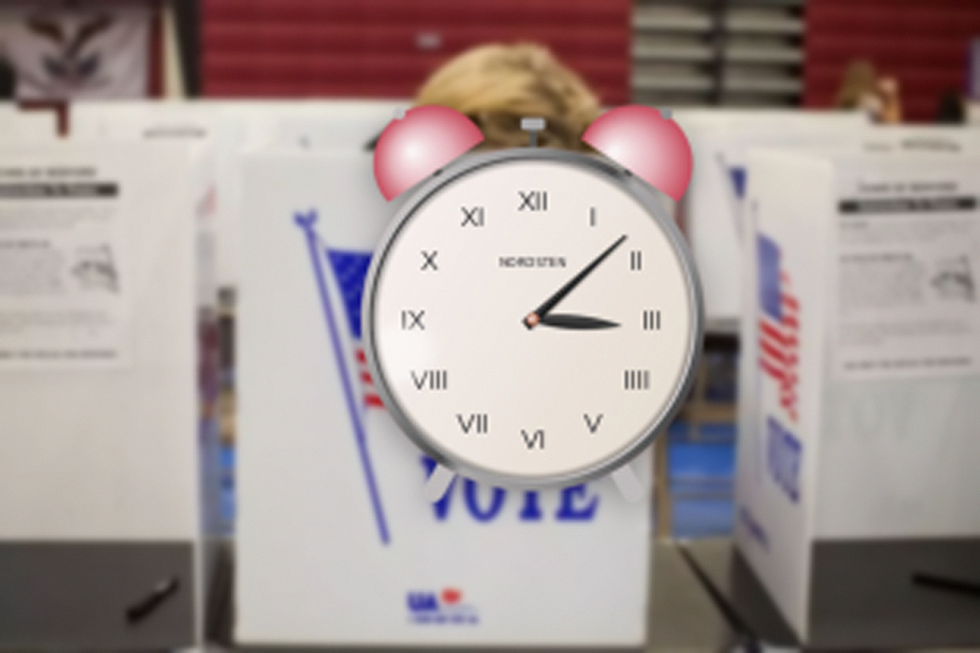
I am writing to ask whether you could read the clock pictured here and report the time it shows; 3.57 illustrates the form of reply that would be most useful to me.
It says 3.08
